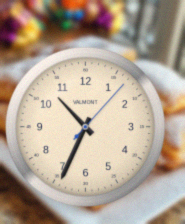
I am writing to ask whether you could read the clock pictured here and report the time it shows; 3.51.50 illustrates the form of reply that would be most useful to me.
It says 10.34.07
